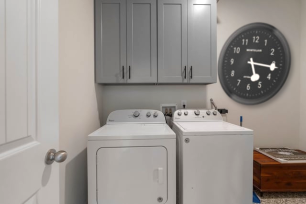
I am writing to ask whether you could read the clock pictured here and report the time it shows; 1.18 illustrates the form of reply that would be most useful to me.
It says 5.16
